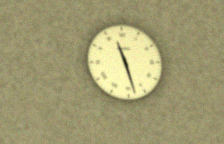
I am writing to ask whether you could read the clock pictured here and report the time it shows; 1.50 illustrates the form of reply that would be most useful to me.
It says 11.28
